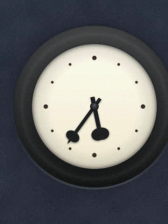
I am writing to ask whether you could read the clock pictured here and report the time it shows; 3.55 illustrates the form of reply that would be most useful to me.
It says 5.36
